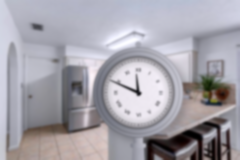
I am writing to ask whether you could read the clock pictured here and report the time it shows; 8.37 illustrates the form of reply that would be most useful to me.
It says 11.49
